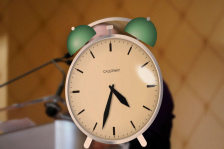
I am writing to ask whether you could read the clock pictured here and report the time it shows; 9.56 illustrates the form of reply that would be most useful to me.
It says 4.33
